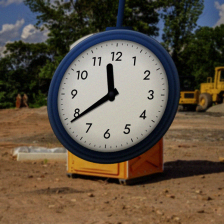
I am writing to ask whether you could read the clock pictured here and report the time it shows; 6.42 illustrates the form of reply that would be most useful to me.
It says 11.39
